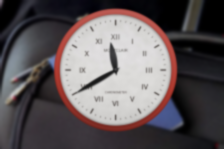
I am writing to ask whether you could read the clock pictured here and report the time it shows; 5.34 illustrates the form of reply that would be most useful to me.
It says 11.40
